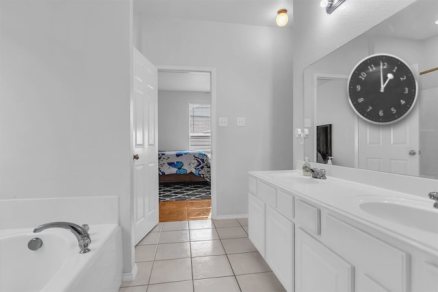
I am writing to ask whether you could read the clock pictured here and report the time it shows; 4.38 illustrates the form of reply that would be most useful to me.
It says 12.59
